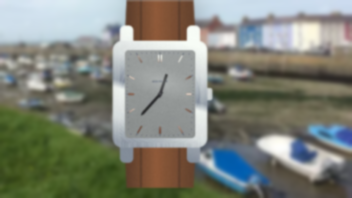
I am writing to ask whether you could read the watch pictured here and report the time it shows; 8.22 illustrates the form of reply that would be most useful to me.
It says 12.37
